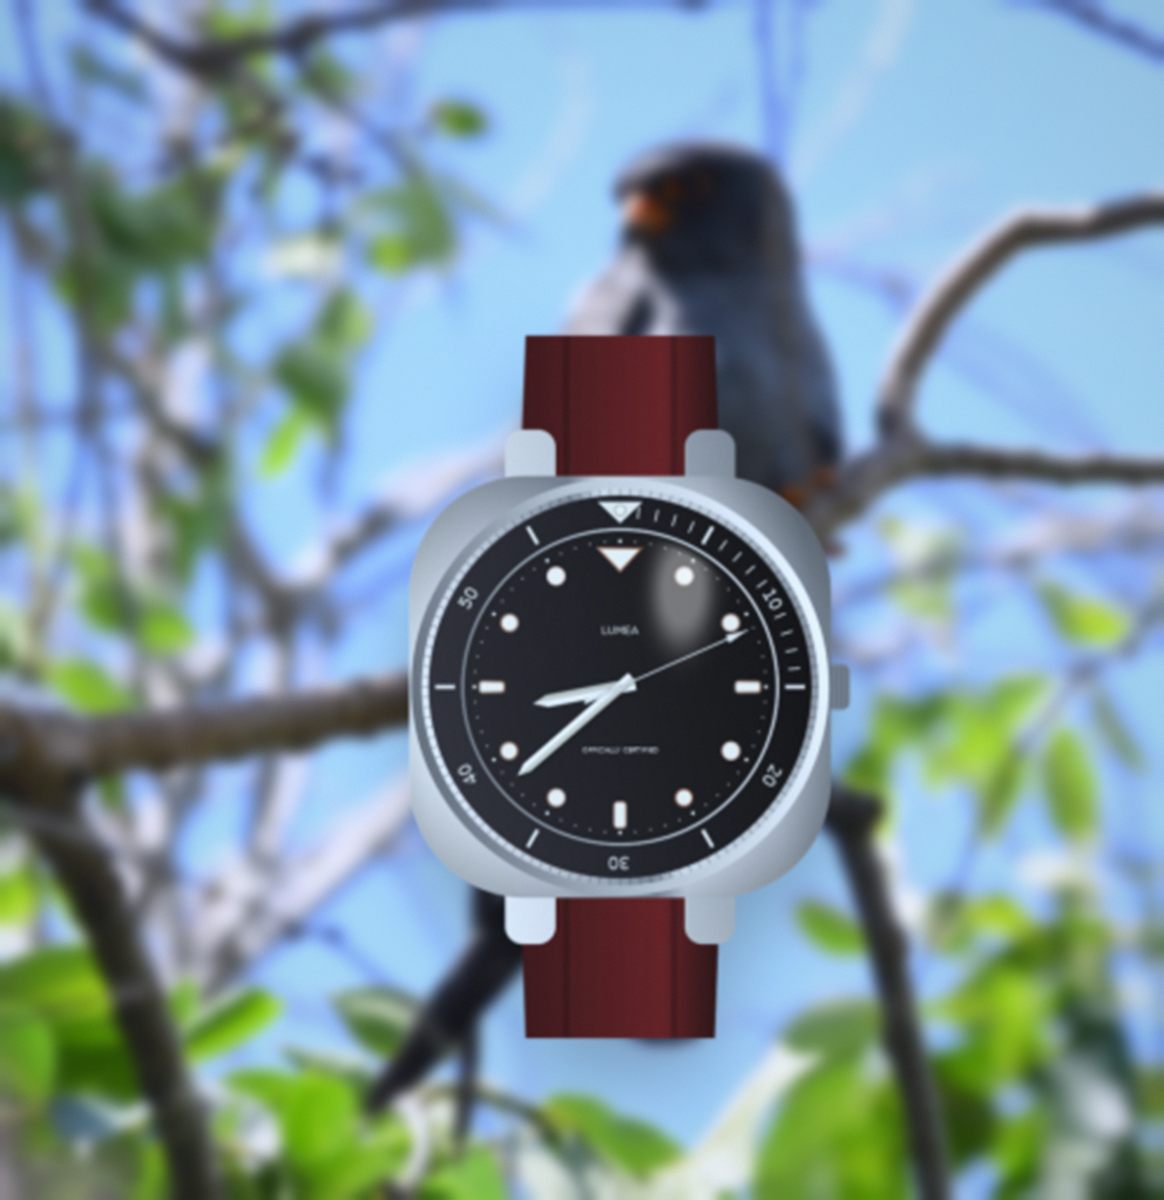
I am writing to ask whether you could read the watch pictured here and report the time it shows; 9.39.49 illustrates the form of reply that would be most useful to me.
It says 8.38.11
